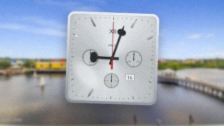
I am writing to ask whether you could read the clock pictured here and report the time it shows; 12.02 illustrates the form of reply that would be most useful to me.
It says 9.03
